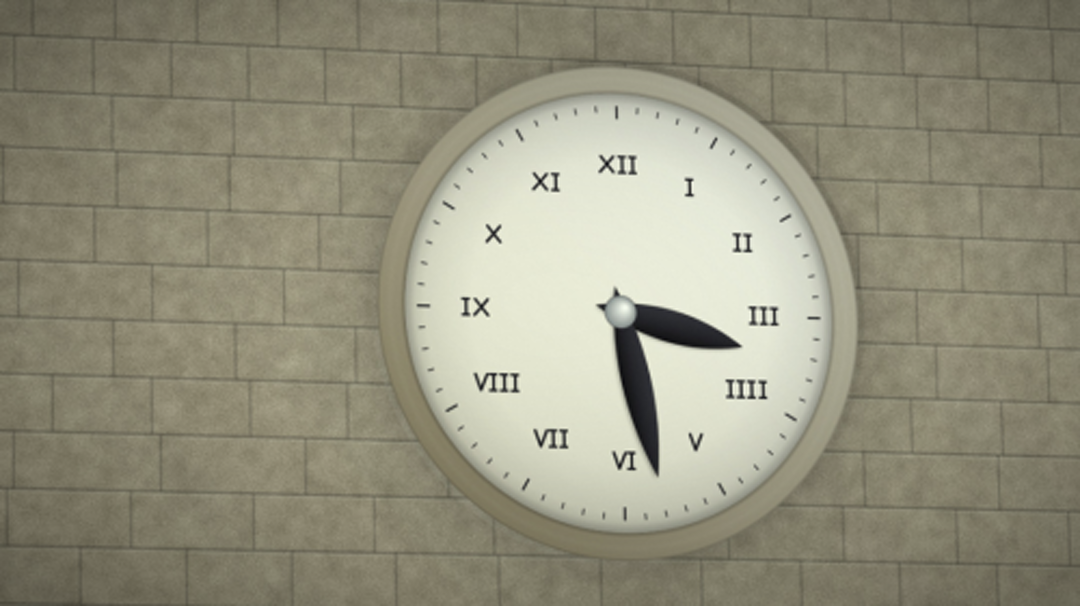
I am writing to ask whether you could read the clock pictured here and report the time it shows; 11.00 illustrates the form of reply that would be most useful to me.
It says 3.28
